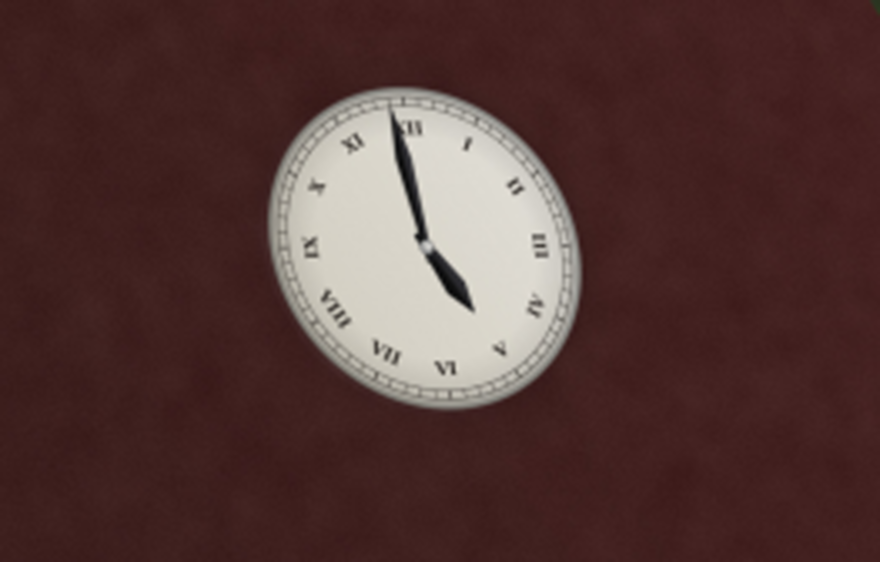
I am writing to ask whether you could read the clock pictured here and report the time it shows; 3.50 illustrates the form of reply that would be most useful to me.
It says 4.59
